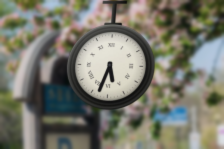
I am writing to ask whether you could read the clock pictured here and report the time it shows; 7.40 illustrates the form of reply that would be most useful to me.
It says 5.33
